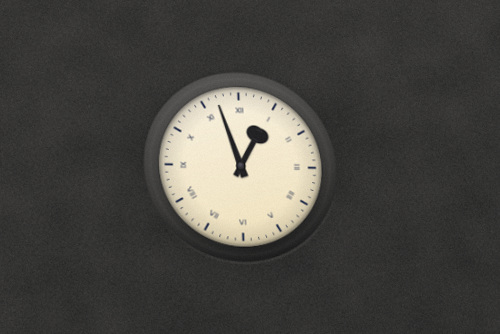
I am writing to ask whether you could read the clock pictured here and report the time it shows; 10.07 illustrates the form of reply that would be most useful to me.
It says 12.57
